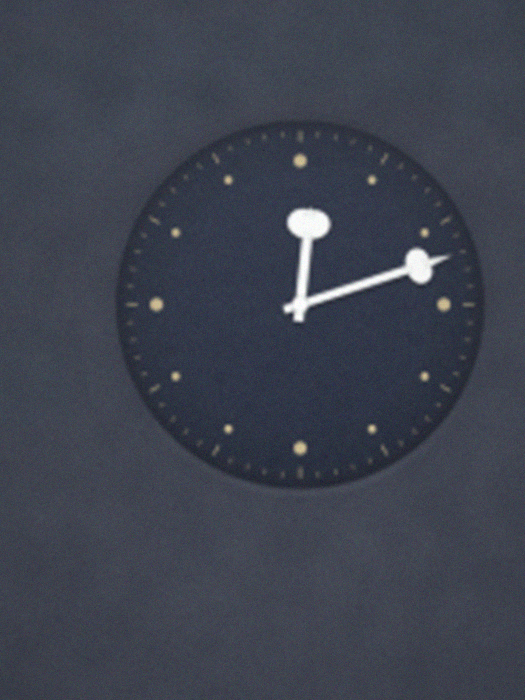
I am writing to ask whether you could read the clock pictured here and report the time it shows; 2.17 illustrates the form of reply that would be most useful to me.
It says 12.12
